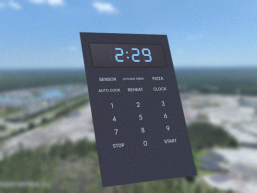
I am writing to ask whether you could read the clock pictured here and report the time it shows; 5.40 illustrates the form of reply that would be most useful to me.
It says 2.29
